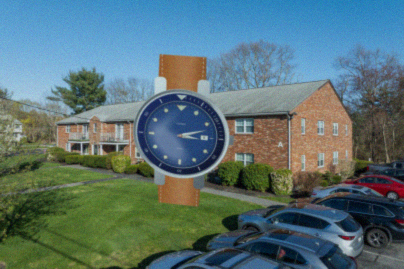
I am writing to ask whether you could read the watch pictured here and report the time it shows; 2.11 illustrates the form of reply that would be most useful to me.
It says 3.12
